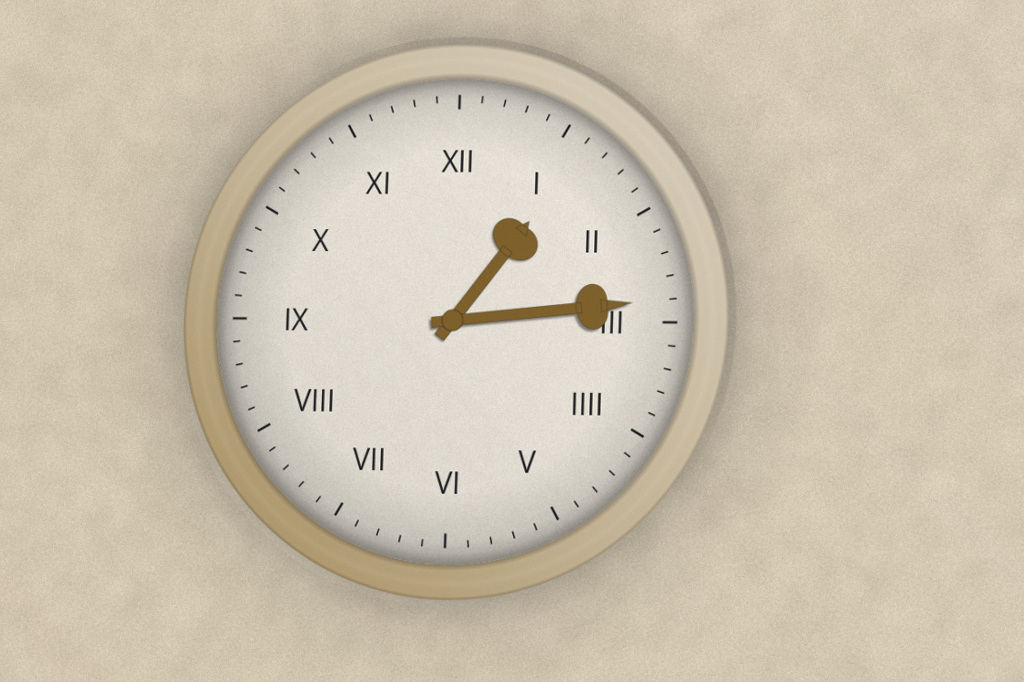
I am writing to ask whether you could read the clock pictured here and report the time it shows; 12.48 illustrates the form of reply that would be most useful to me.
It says 1.14
